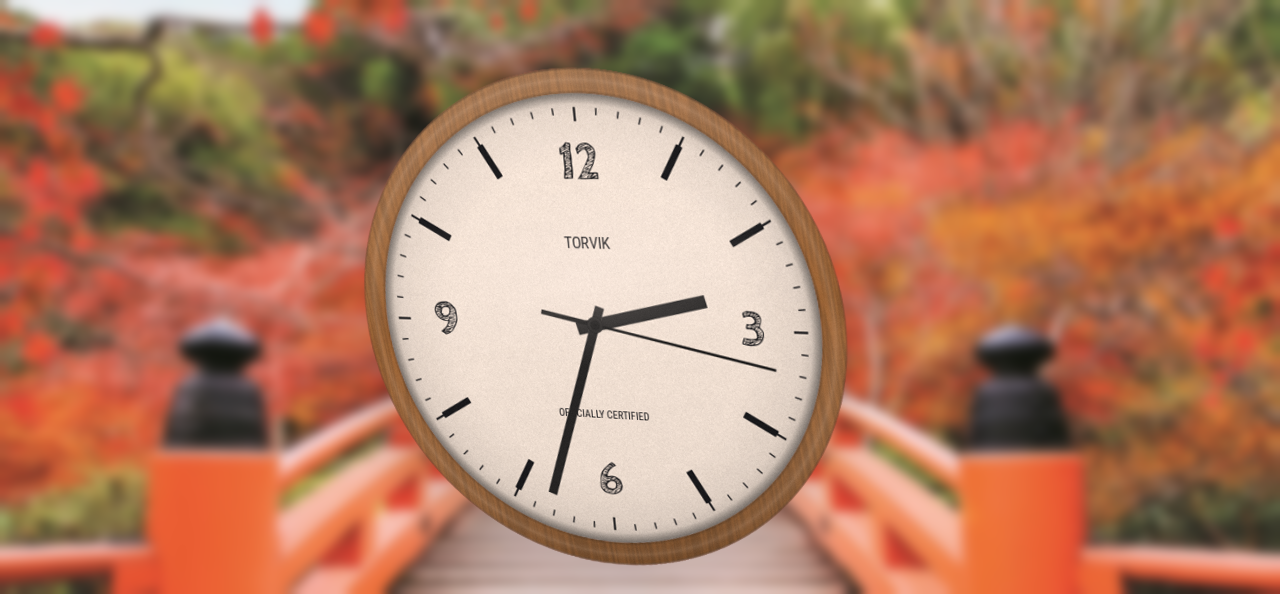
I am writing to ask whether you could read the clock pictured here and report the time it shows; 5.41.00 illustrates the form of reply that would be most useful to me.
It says 2.33.17
